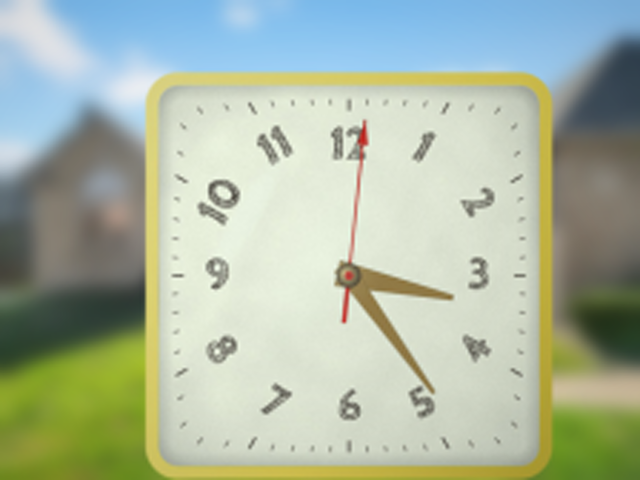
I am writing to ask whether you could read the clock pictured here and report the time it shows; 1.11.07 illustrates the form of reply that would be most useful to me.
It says 3.24.01
